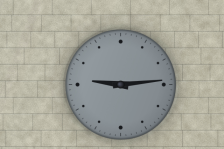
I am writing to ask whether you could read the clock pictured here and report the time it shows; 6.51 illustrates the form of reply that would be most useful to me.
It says 9.14
